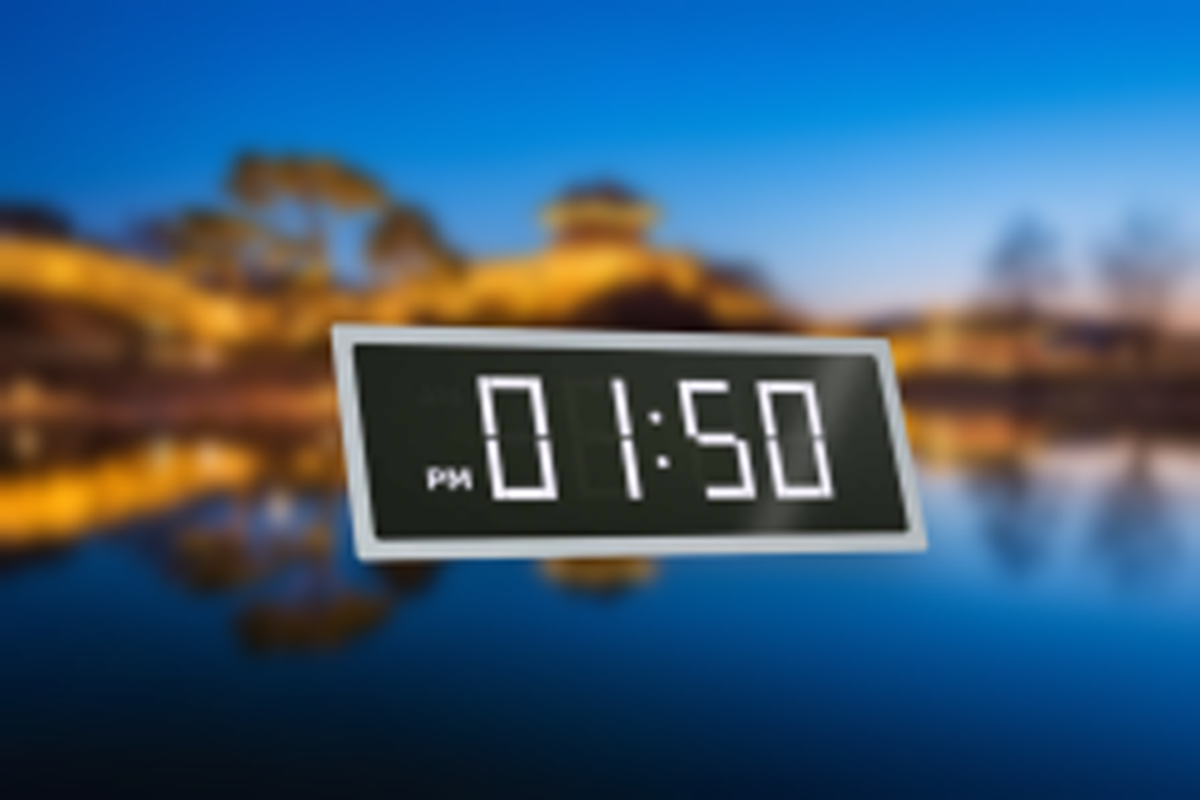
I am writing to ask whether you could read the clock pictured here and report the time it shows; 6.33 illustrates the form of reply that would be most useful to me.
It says 1.50
